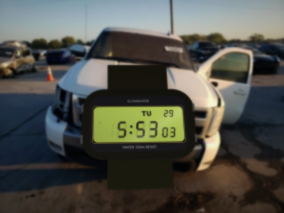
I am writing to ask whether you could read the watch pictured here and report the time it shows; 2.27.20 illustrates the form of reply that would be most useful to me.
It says 5.53.03
